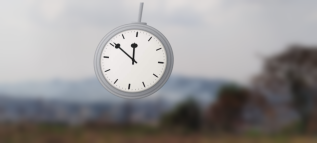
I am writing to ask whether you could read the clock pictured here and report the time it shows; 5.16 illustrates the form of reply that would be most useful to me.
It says 11.51
